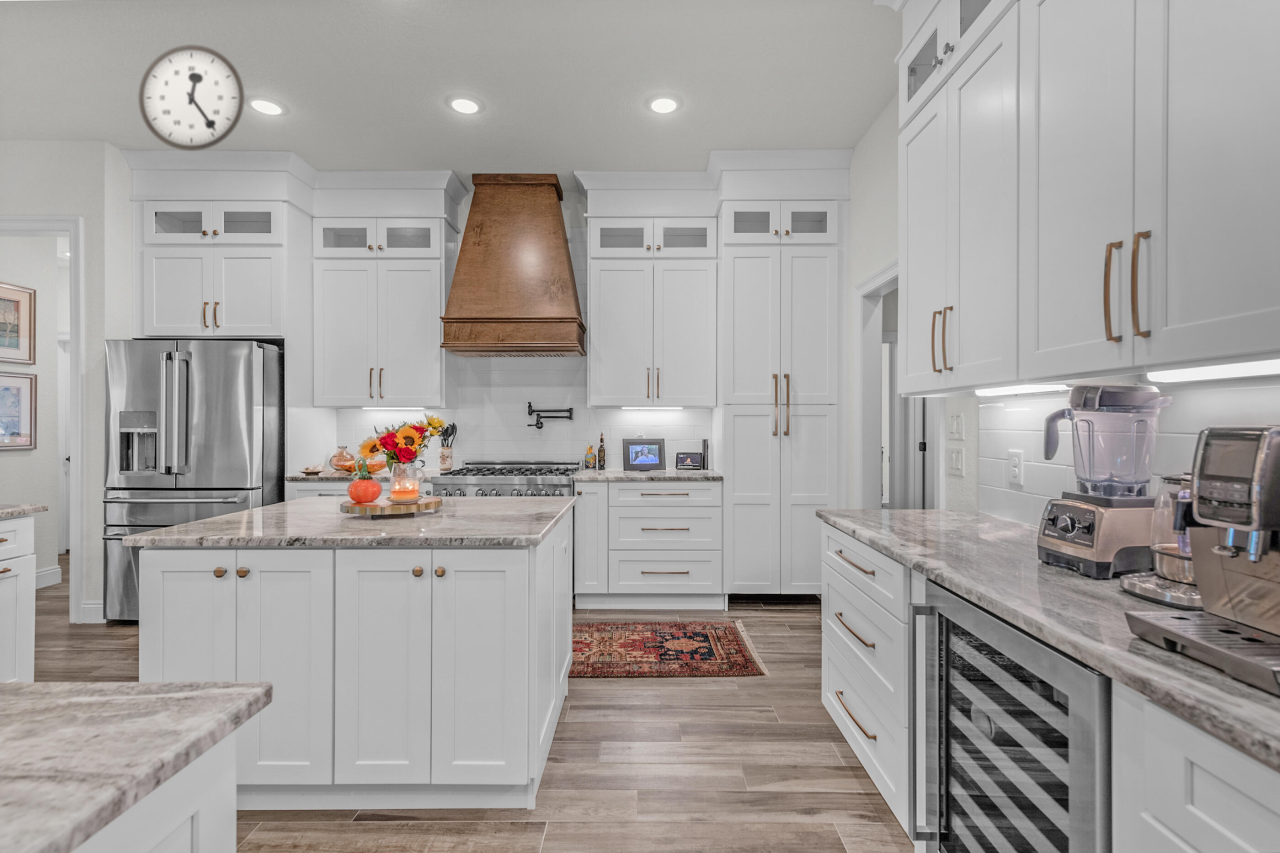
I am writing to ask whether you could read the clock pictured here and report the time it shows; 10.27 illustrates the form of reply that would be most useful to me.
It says 12.24
